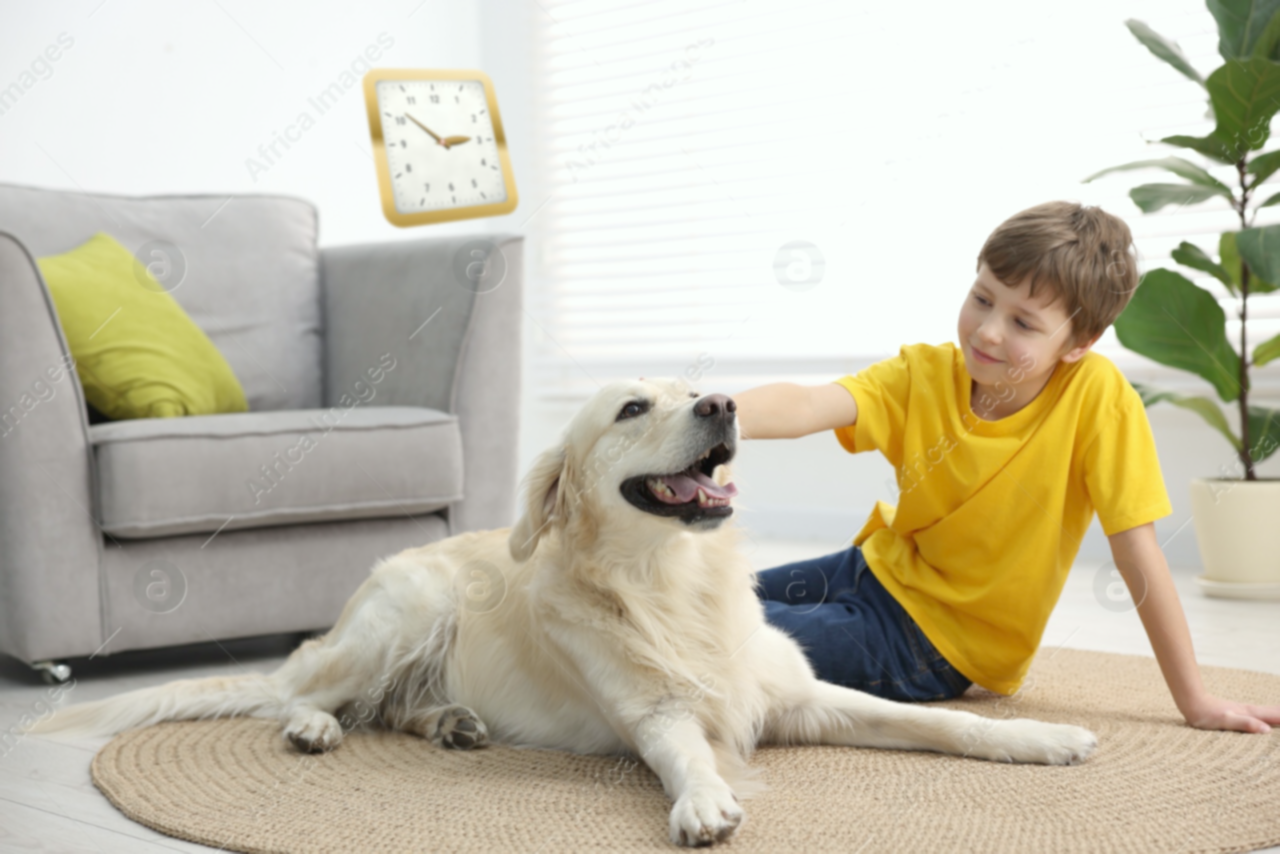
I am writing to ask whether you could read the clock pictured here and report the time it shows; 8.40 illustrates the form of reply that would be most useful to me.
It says 2.52
